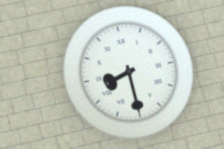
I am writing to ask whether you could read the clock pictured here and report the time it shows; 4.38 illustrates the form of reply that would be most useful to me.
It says 8.30
